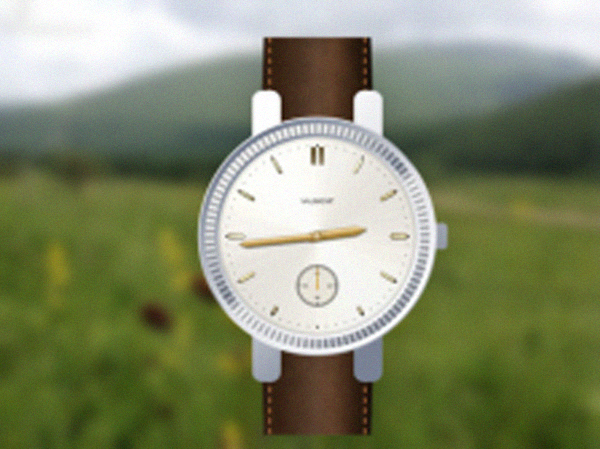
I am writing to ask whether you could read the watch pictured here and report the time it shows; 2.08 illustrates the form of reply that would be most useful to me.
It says 2.44
